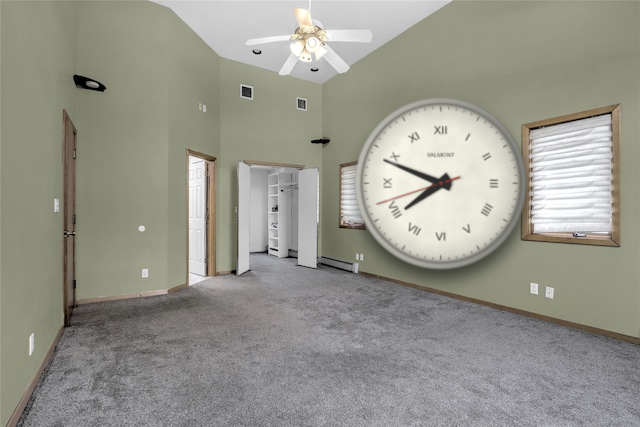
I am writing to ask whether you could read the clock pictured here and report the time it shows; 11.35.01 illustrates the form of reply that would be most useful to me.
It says 7.48.42
